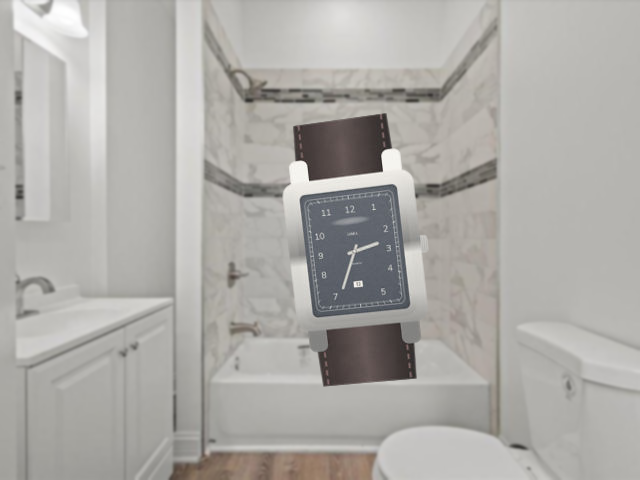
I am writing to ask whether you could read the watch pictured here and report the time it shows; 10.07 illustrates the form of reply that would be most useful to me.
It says 2.34
